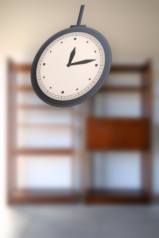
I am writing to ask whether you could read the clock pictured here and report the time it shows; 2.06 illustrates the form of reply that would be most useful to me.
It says 12.13
